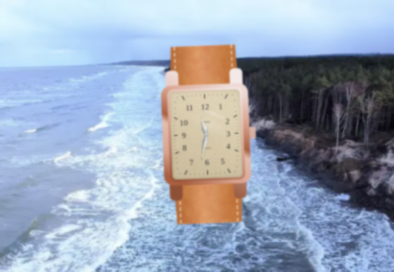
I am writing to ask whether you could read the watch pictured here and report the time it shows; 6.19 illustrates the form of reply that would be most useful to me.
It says 11.32
